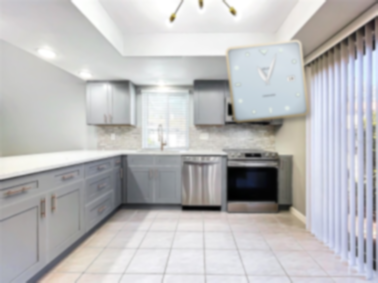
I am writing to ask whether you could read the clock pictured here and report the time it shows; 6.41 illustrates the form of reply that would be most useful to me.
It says 11.04
